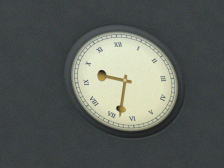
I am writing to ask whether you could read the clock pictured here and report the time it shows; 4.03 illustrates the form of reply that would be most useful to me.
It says 9.33
